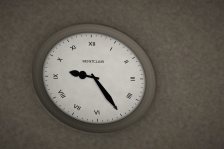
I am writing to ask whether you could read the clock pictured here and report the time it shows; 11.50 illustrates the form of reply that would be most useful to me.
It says 9.25
